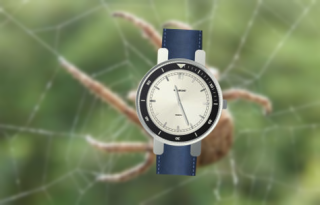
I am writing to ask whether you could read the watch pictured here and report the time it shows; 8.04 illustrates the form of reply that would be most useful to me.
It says 11.26
